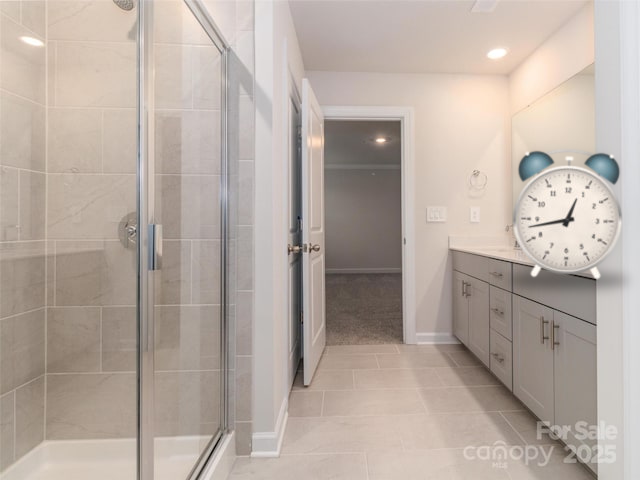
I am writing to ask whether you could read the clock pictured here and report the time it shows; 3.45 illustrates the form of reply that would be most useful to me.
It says 12.43
